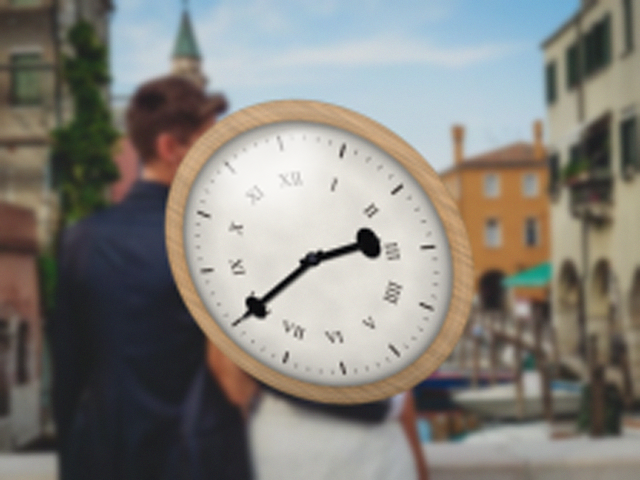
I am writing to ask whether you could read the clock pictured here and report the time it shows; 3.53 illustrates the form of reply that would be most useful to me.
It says 2.40
